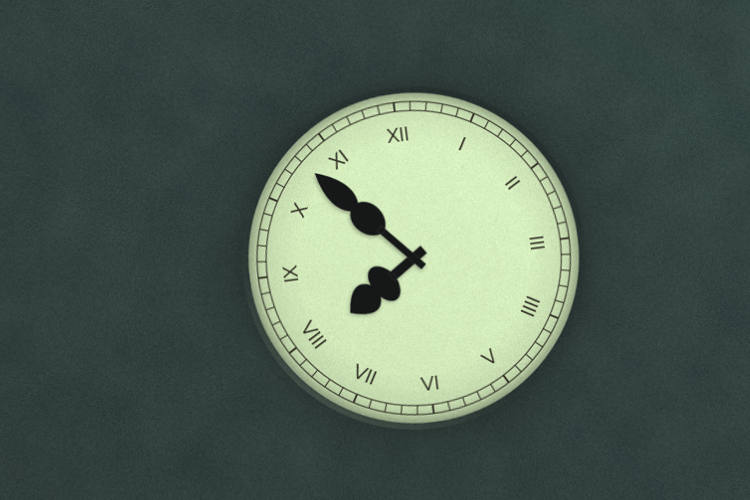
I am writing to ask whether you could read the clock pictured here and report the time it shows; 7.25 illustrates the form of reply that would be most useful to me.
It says 7.53
